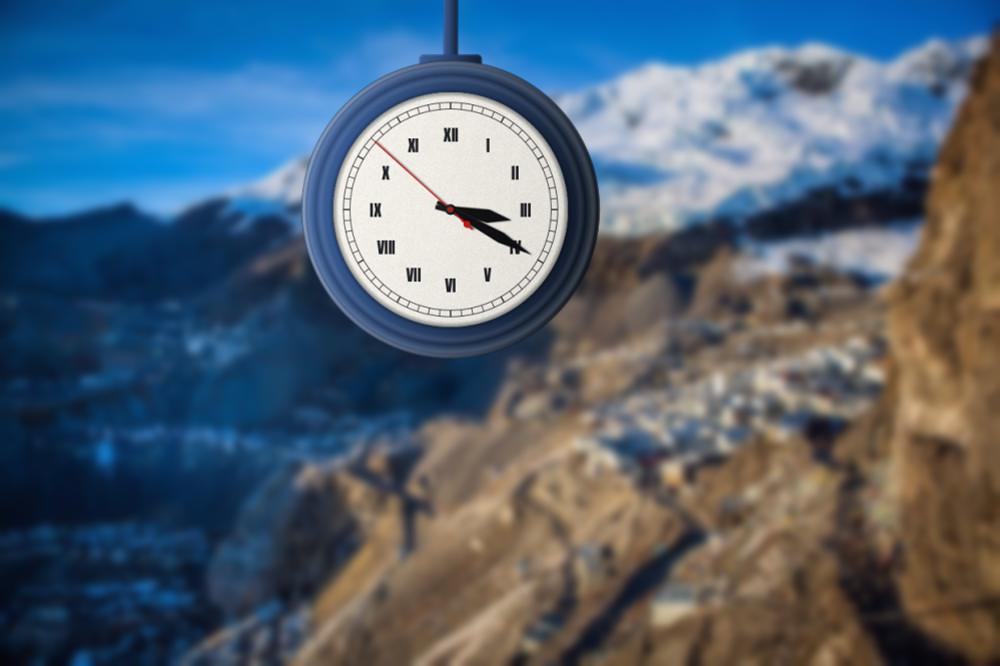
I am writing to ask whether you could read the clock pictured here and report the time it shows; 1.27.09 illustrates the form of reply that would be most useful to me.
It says 3.19.52
